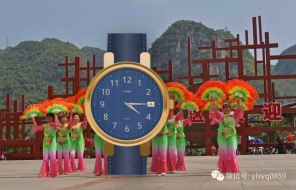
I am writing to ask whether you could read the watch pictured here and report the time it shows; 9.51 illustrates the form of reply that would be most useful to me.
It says 4.15
